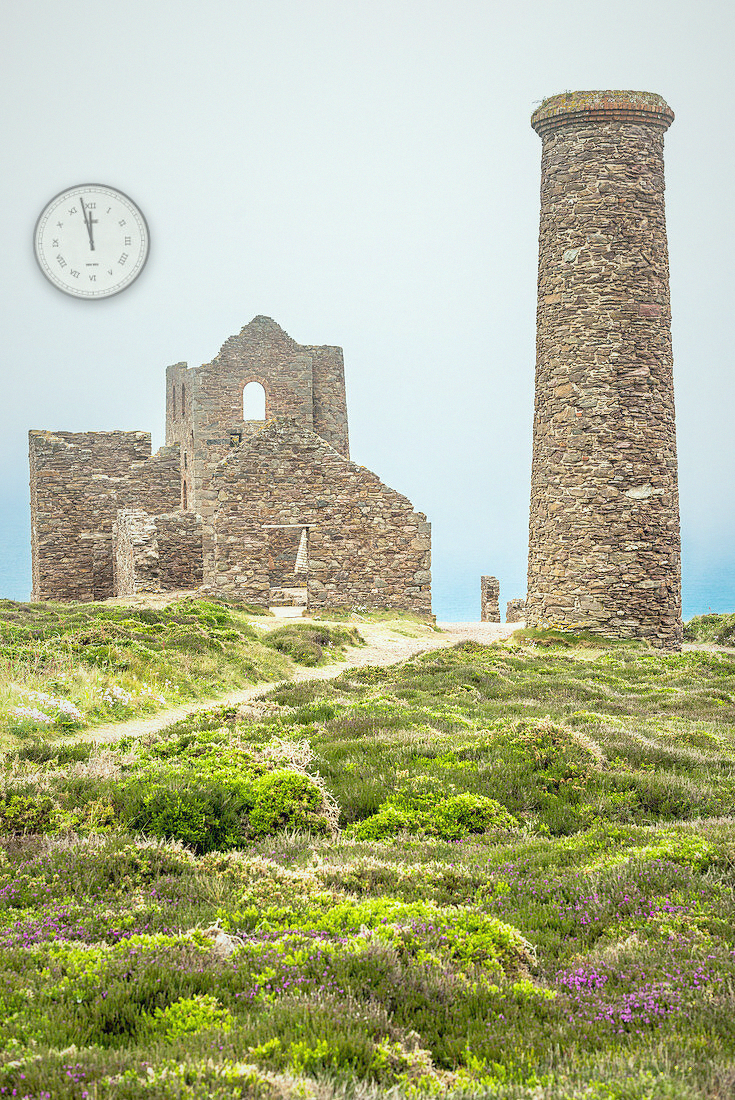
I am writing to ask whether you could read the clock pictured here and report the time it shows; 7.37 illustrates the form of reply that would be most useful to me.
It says 11.58
